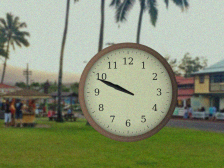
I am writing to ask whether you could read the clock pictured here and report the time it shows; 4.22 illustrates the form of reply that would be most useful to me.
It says 9.49
